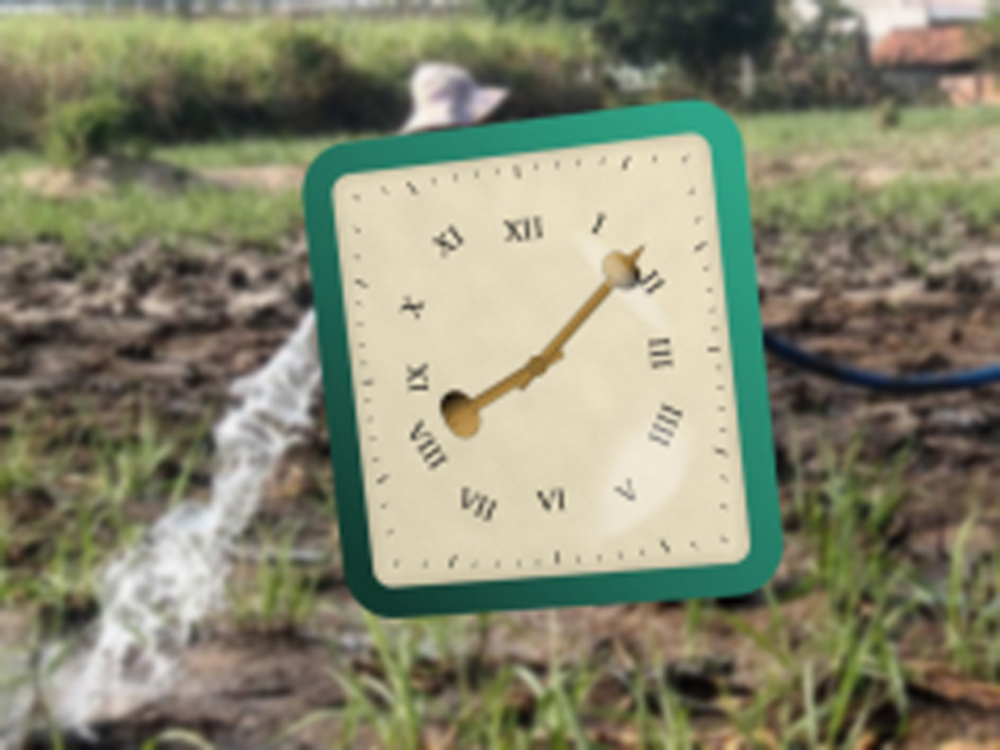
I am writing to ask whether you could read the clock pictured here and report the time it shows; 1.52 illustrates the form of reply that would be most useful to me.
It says 8.08
